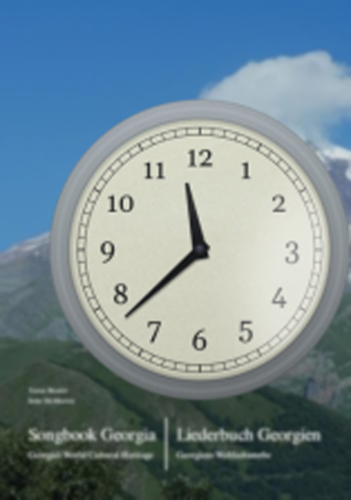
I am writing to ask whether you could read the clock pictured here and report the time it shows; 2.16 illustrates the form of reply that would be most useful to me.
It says 11.38
